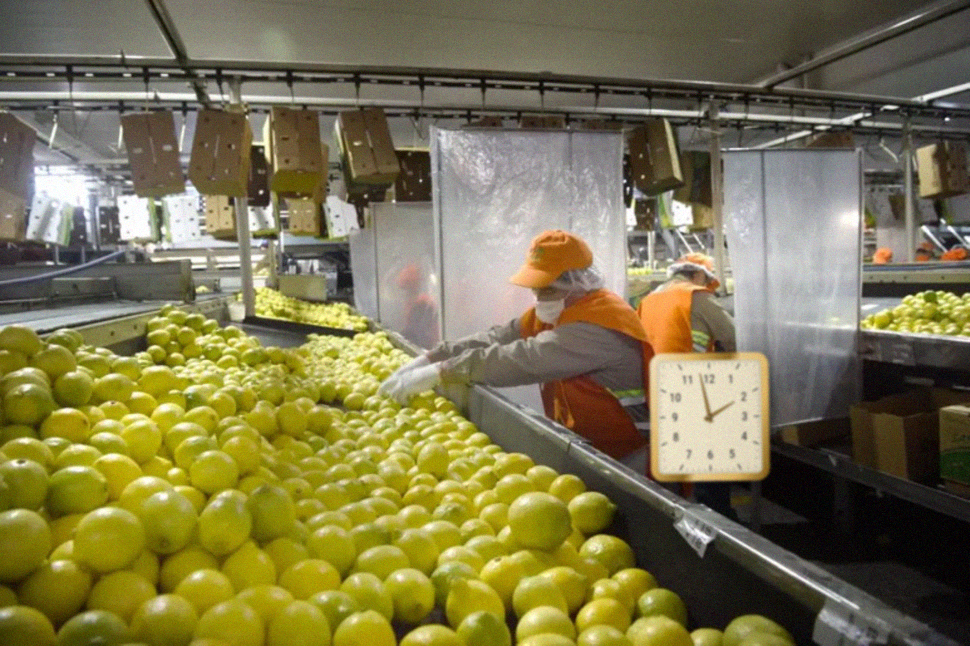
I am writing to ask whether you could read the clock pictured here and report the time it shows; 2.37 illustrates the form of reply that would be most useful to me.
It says 1.58
